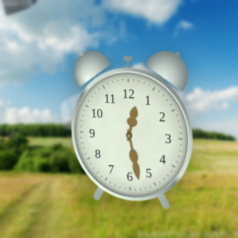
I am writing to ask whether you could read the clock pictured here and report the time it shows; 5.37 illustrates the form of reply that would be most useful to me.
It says 12.28
